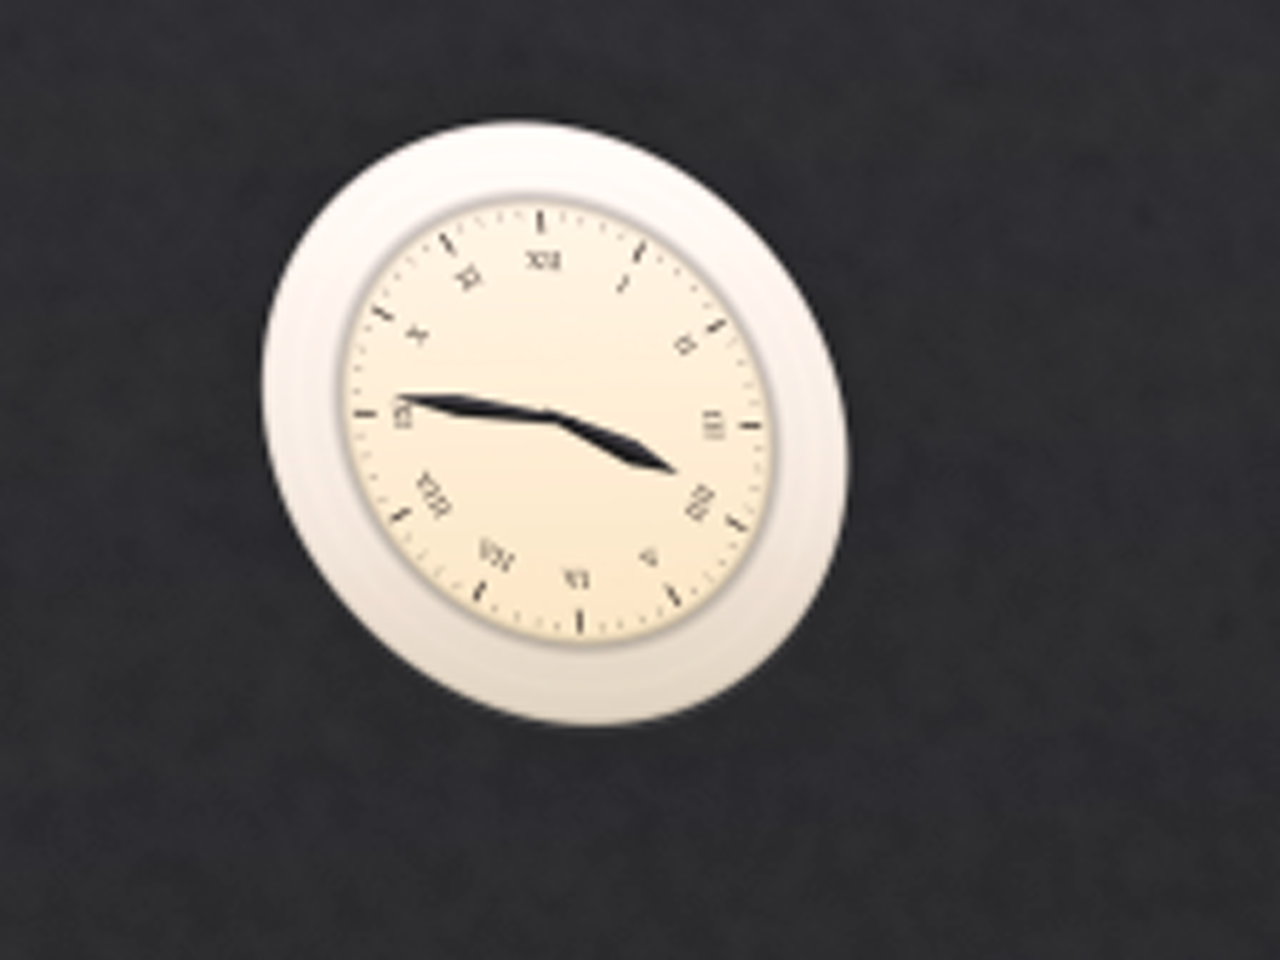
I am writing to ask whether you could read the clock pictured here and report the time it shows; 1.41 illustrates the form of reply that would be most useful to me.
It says 3.46
